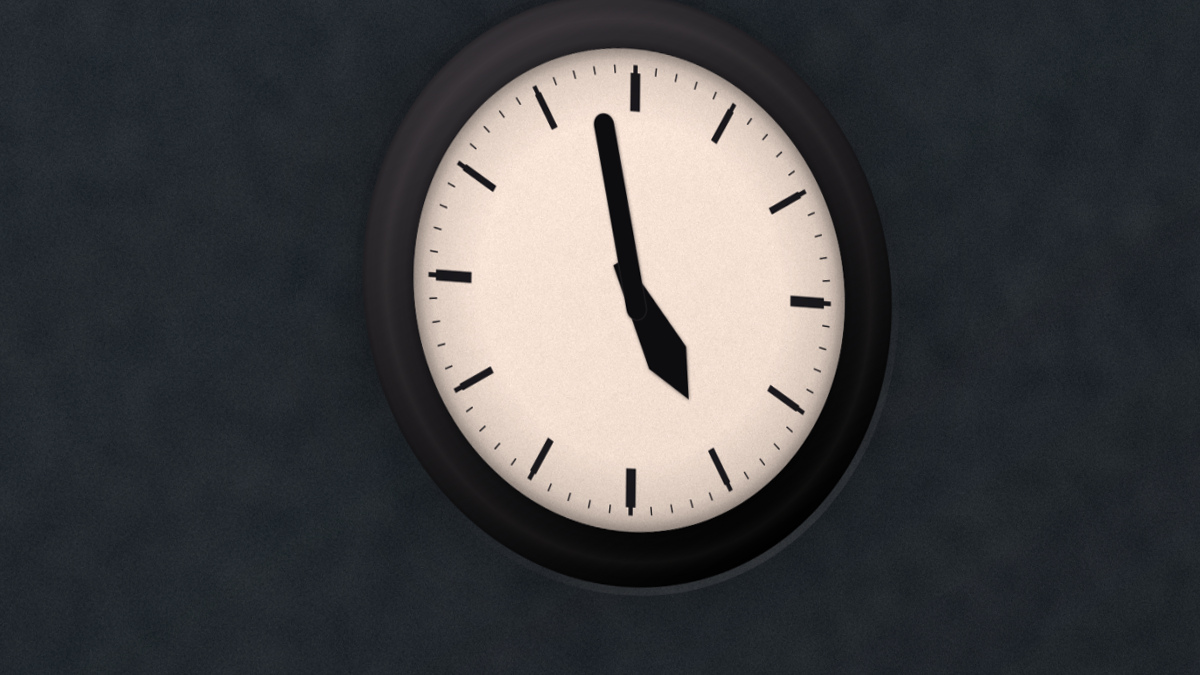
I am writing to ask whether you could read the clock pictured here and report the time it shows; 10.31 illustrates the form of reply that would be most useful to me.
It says 4.58
